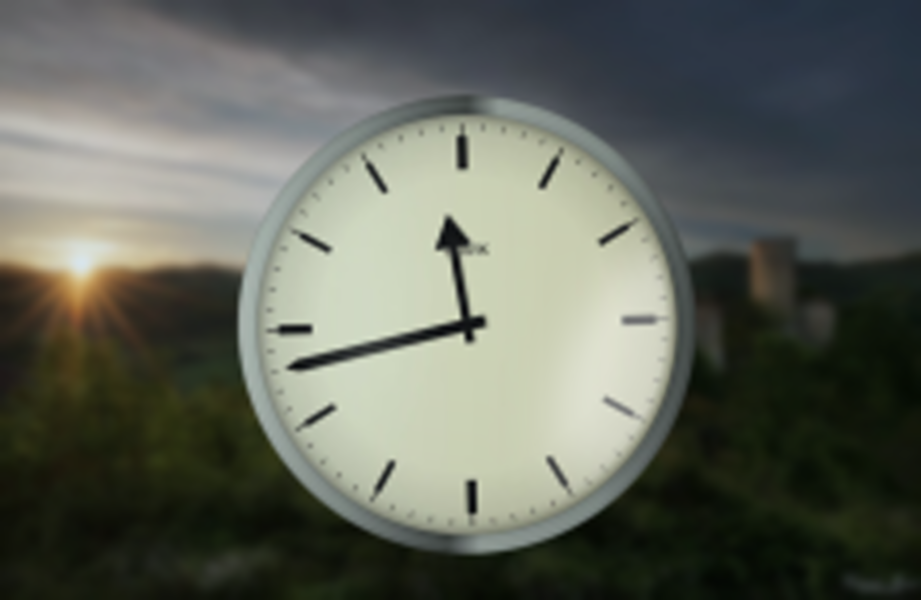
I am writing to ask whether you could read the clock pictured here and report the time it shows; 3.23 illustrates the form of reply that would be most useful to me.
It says 11.43
